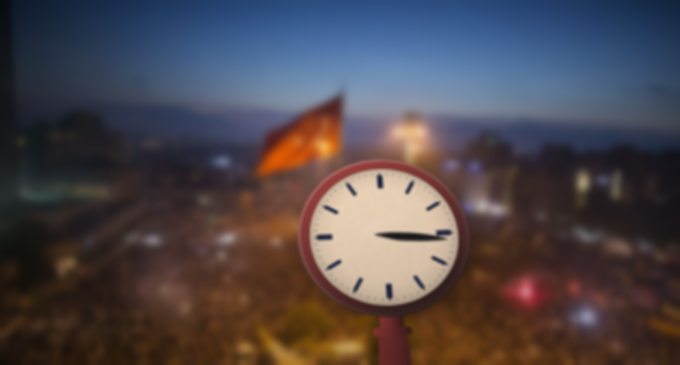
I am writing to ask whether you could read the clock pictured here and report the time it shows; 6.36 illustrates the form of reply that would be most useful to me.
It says 3.16
